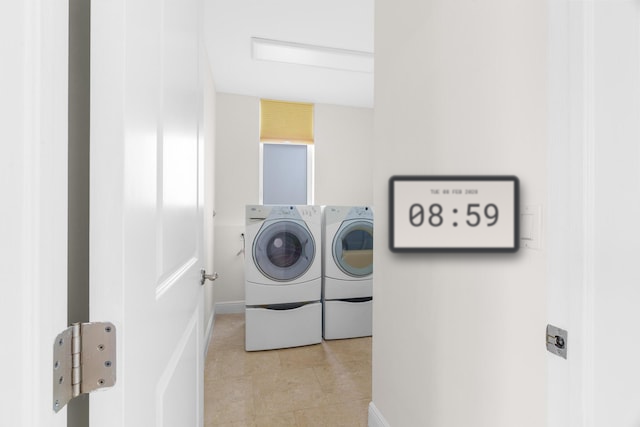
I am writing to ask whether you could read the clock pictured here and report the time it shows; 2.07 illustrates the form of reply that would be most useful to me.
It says 8.59
